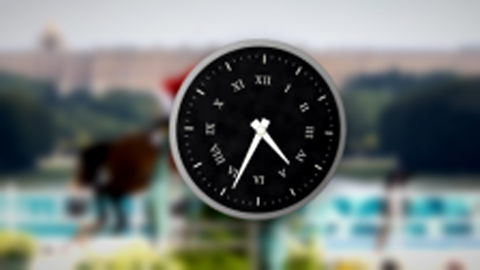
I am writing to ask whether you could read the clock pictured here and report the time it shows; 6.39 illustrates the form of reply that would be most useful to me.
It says 4.34
